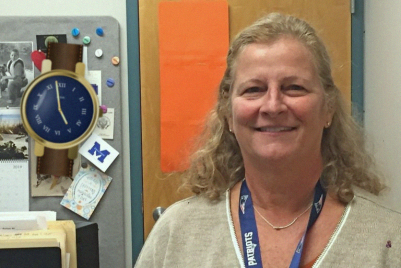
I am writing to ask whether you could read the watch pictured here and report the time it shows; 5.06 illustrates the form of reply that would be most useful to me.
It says 4.58
